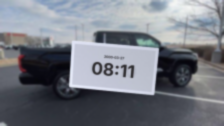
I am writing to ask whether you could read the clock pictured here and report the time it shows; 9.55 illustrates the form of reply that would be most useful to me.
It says 8.11
